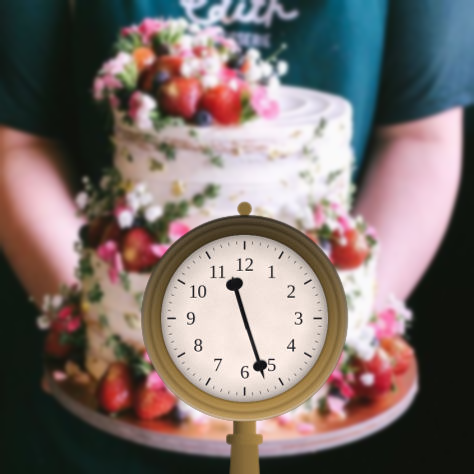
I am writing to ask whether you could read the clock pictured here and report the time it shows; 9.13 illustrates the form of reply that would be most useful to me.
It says 11.27
